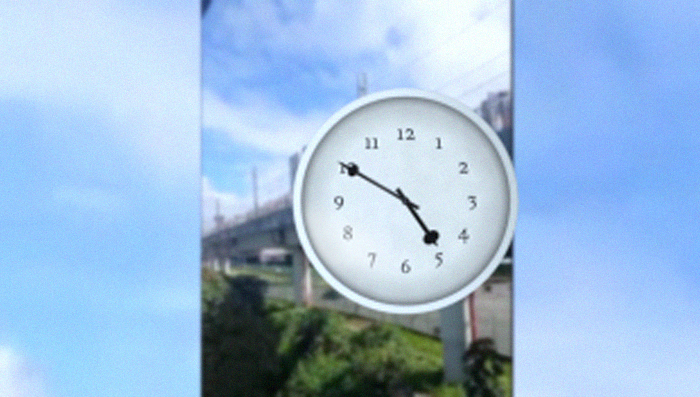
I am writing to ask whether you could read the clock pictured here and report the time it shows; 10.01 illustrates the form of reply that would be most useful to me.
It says 4.50
